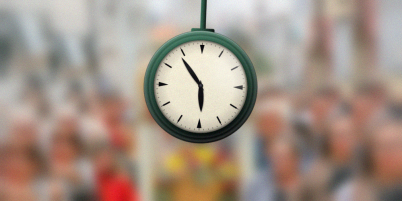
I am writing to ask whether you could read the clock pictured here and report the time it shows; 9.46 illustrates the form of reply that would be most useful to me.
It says 5.54
